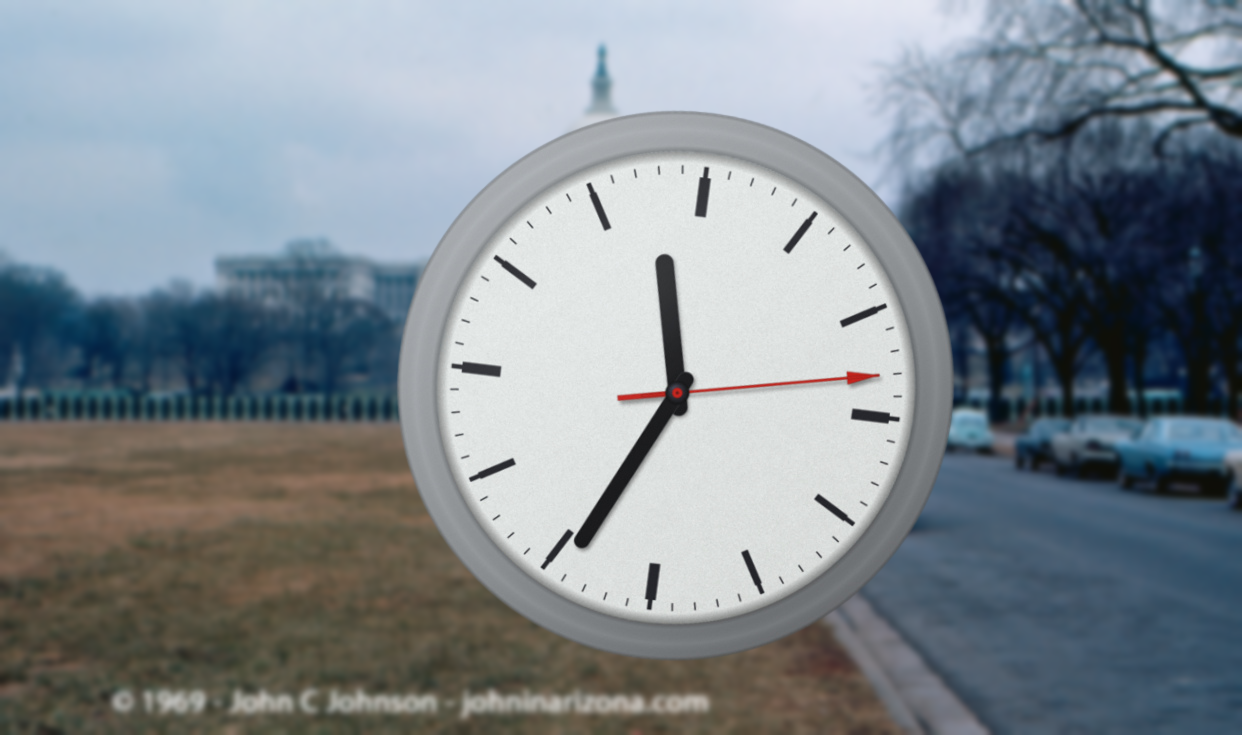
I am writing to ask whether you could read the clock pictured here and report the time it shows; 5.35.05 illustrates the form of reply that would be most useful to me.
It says 11.34.13
